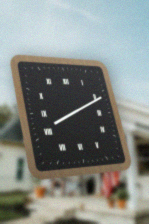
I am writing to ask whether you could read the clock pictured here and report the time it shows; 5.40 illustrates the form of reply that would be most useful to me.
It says 8.11
